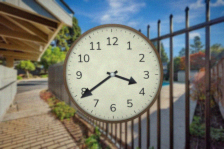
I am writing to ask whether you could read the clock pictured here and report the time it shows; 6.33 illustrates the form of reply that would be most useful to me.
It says 3.39
